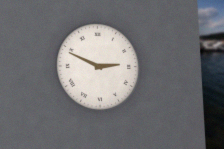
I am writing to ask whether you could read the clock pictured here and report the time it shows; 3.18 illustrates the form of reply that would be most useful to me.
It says 2.49
